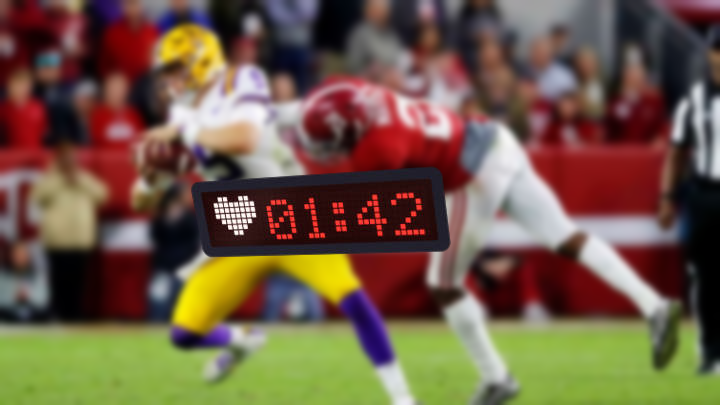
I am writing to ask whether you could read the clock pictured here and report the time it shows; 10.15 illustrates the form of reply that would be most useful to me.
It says 1.42
